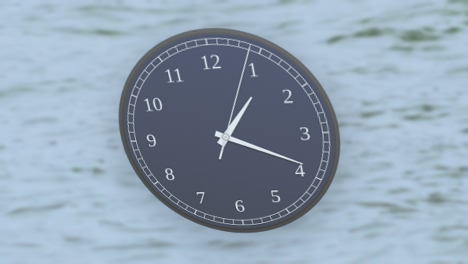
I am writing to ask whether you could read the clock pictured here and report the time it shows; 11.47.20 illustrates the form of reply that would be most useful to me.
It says 1.19.04
